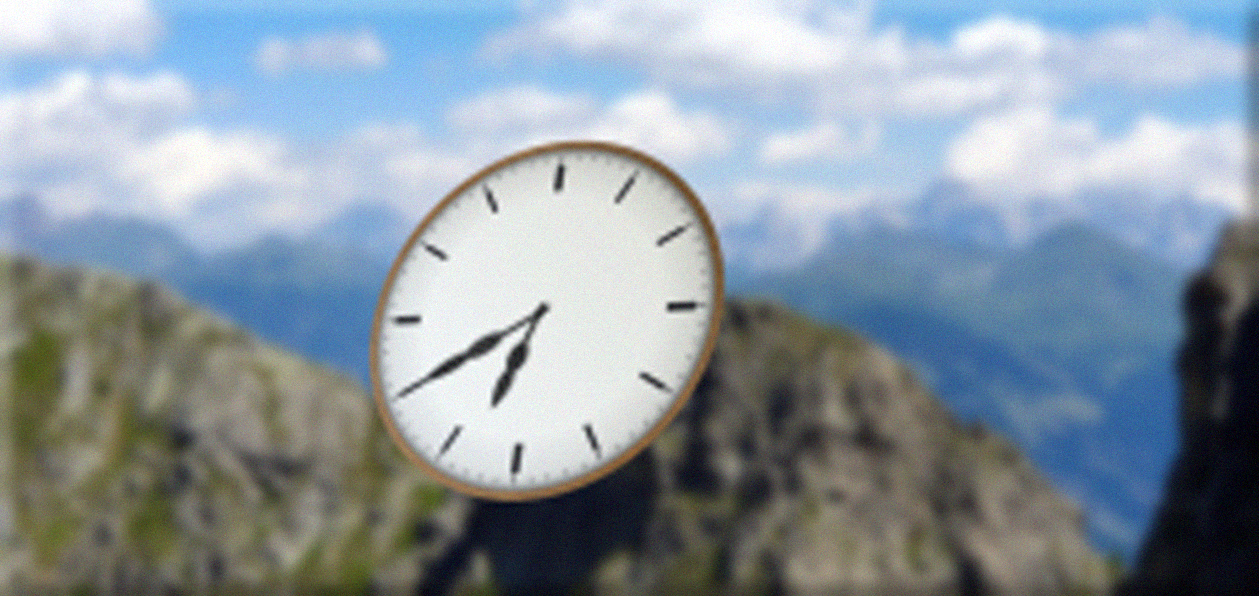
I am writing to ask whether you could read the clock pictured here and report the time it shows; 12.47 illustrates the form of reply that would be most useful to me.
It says 6.40
